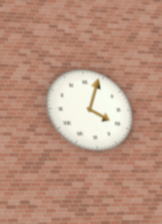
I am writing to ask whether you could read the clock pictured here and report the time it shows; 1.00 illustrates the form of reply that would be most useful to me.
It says 4.04
